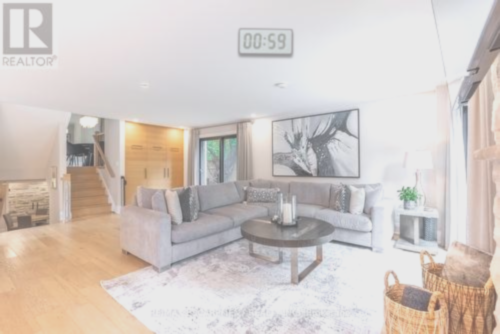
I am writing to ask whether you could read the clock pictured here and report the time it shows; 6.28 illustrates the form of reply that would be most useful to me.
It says 0.59
